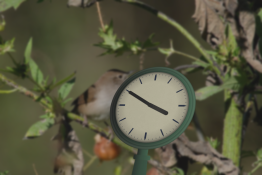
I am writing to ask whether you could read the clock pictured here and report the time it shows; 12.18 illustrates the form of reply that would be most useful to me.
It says 3.50
